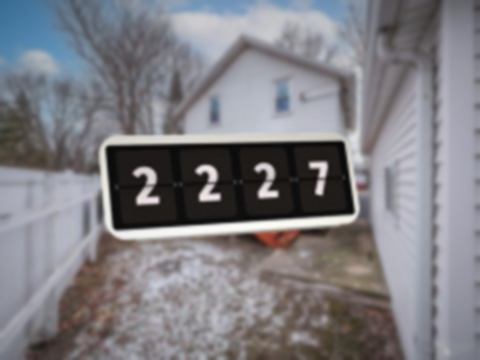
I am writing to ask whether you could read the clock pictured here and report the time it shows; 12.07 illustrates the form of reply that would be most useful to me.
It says 22.27
